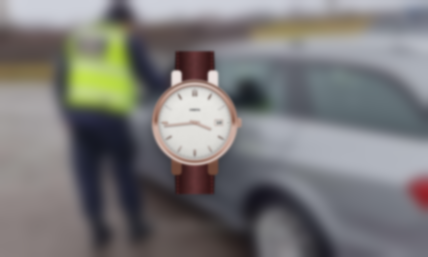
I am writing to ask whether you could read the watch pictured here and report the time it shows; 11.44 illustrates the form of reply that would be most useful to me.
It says 3.44
